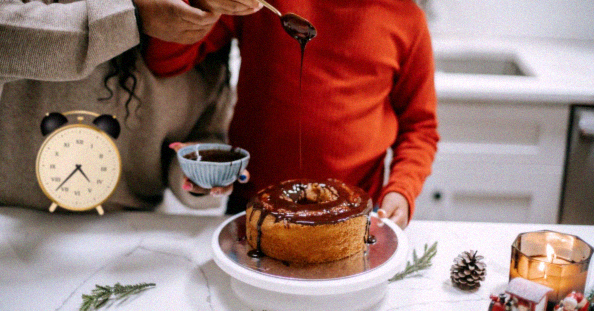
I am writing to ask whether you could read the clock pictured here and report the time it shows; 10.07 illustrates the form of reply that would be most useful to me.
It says 4.37
